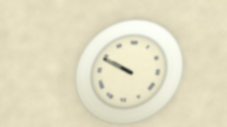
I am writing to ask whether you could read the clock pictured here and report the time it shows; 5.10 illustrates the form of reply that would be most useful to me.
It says 9.49
